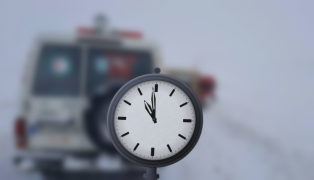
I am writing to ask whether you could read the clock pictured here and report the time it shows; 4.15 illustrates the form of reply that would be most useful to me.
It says 10.59
